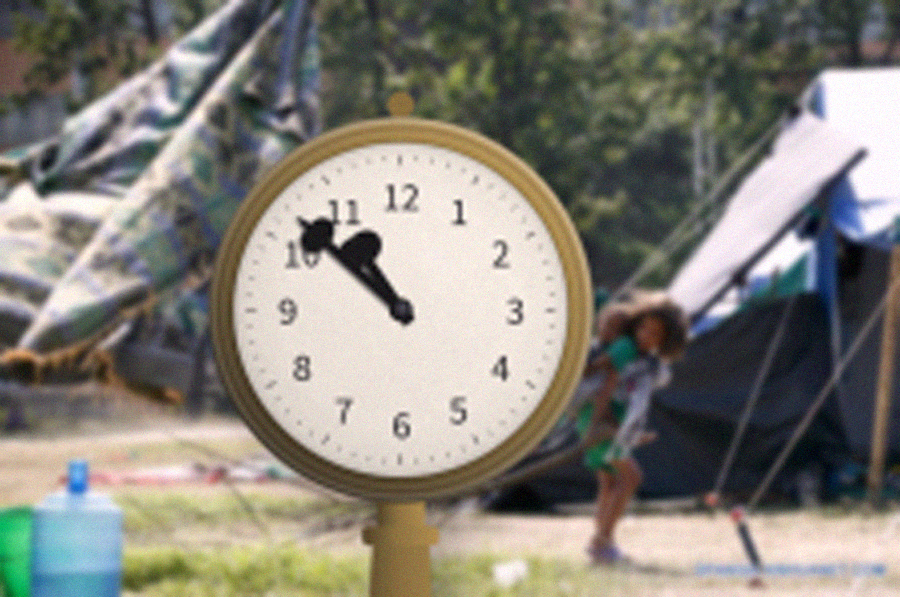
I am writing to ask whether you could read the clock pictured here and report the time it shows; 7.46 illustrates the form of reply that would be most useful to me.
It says 10.52
